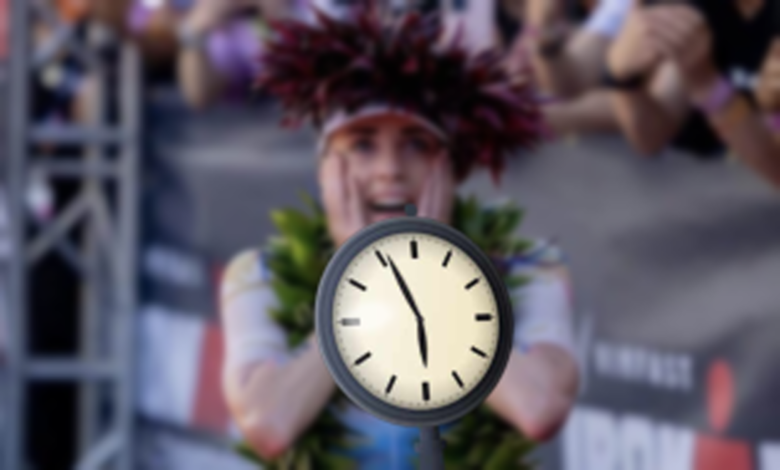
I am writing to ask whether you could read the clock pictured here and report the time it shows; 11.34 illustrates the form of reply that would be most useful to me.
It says 5.56
